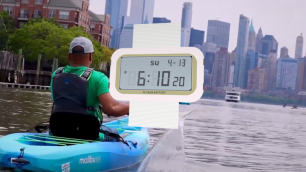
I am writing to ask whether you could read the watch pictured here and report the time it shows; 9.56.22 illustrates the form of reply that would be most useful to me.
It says 6.10.20
